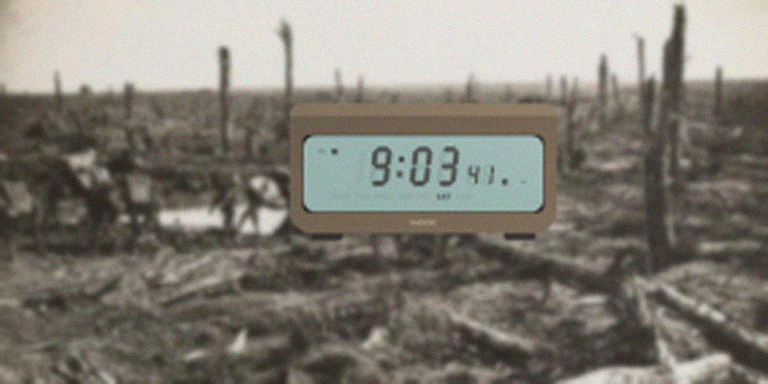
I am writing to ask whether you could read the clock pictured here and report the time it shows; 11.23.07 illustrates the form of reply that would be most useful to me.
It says 9.03.41
